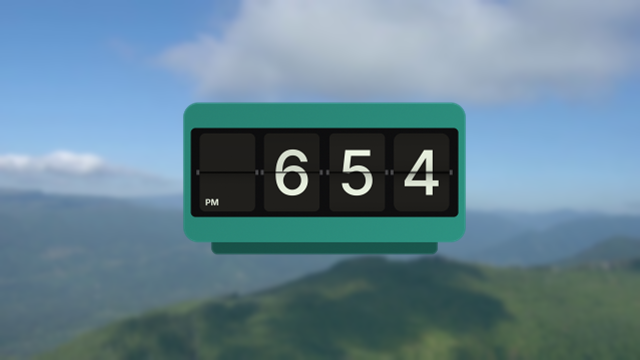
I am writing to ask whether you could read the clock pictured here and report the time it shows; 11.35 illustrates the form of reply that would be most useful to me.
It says 6.54
